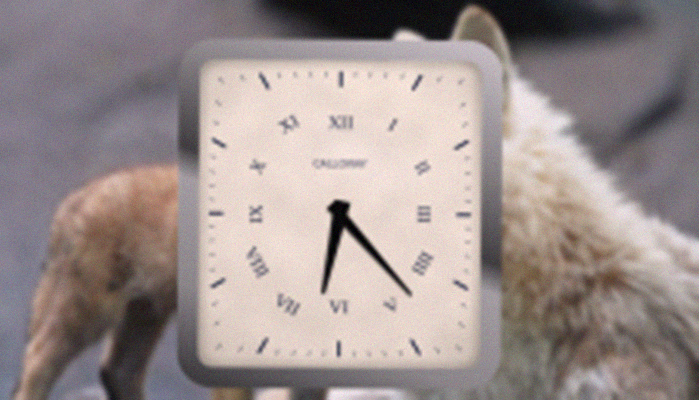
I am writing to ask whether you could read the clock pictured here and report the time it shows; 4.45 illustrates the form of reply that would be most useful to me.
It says 6.23
